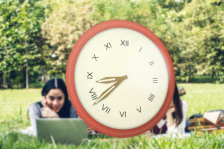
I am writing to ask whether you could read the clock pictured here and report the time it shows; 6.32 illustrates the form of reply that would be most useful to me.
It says 8.38
